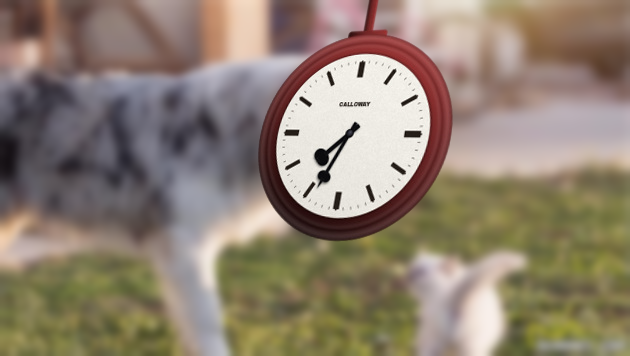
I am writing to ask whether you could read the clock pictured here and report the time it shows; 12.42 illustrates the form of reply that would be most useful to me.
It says 7.34
